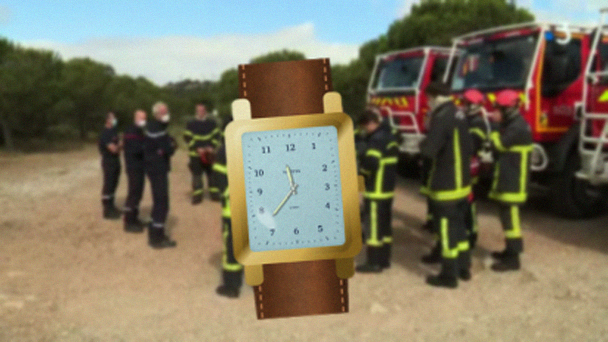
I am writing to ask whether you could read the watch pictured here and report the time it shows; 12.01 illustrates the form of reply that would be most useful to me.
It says 11.37
